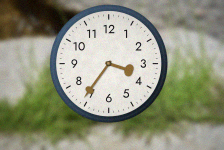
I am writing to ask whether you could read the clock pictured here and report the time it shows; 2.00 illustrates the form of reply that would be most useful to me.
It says 3.36
